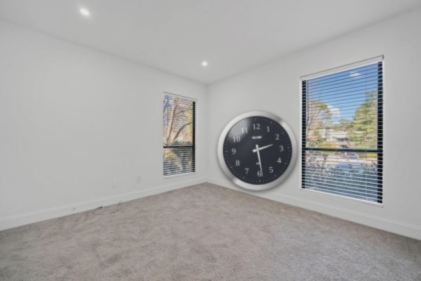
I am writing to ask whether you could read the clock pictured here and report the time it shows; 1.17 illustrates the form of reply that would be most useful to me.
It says 2.29
